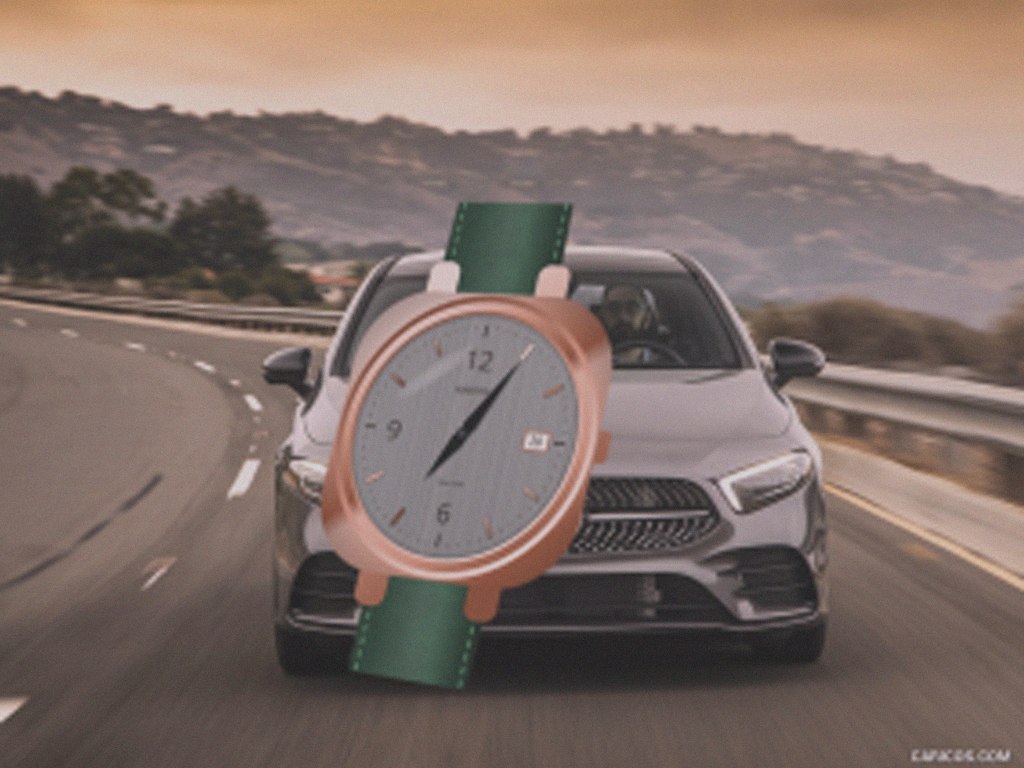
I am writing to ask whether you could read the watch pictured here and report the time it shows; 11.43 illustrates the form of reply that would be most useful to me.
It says 7.05
